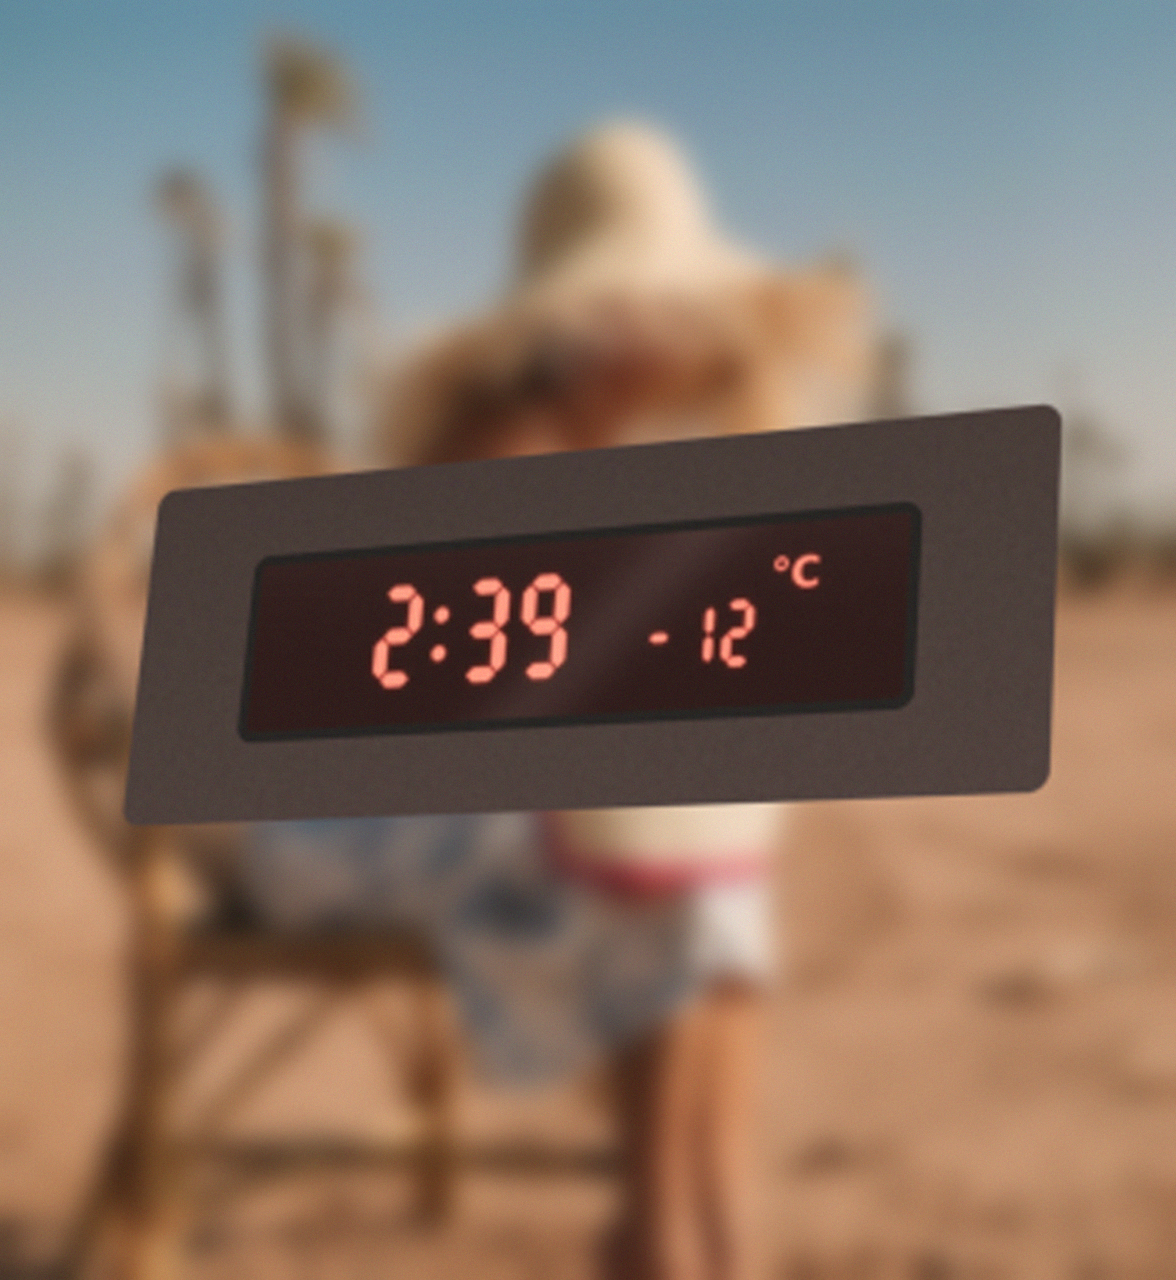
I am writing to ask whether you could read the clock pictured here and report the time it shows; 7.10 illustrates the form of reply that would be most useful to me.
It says 2.39
